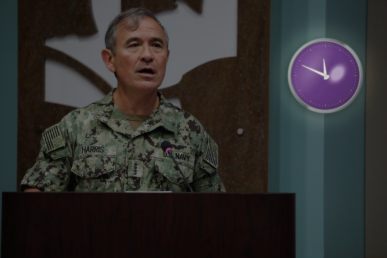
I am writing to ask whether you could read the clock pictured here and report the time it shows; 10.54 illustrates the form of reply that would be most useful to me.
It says 11.49
